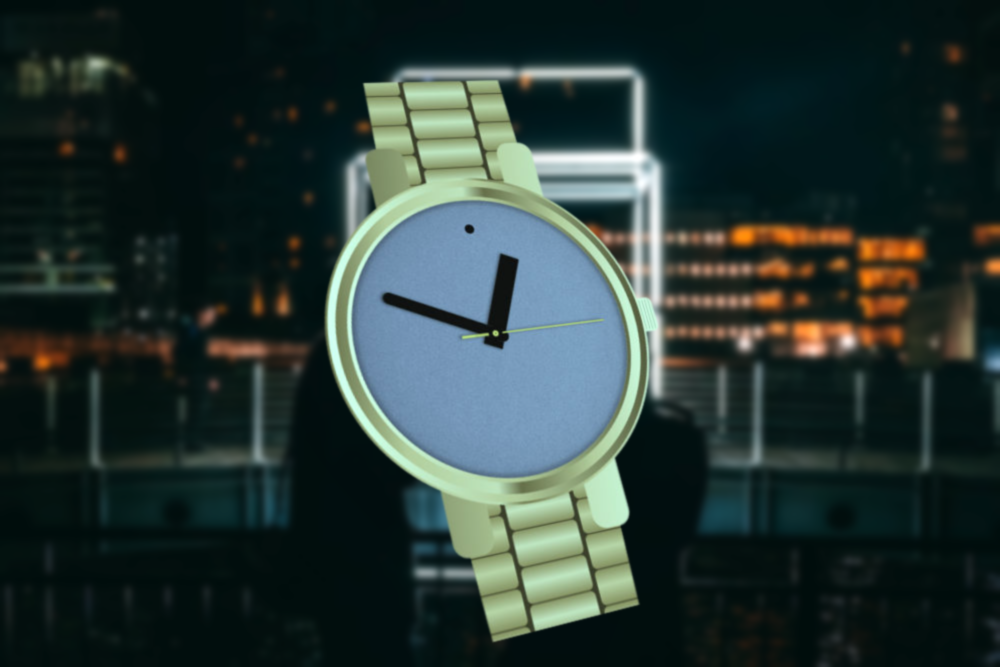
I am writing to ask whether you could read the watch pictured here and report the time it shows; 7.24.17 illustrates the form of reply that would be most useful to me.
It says 12.49.15
